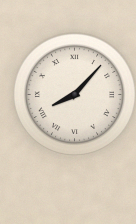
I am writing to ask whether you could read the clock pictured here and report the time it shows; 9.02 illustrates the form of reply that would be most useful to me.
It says 8.07
